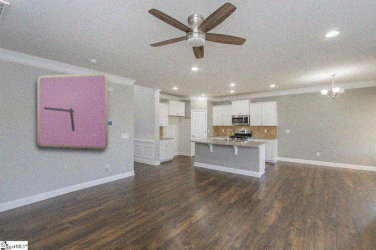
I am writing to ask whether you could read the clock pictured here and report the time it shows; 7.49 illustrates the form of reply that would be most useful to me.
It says 5.46
